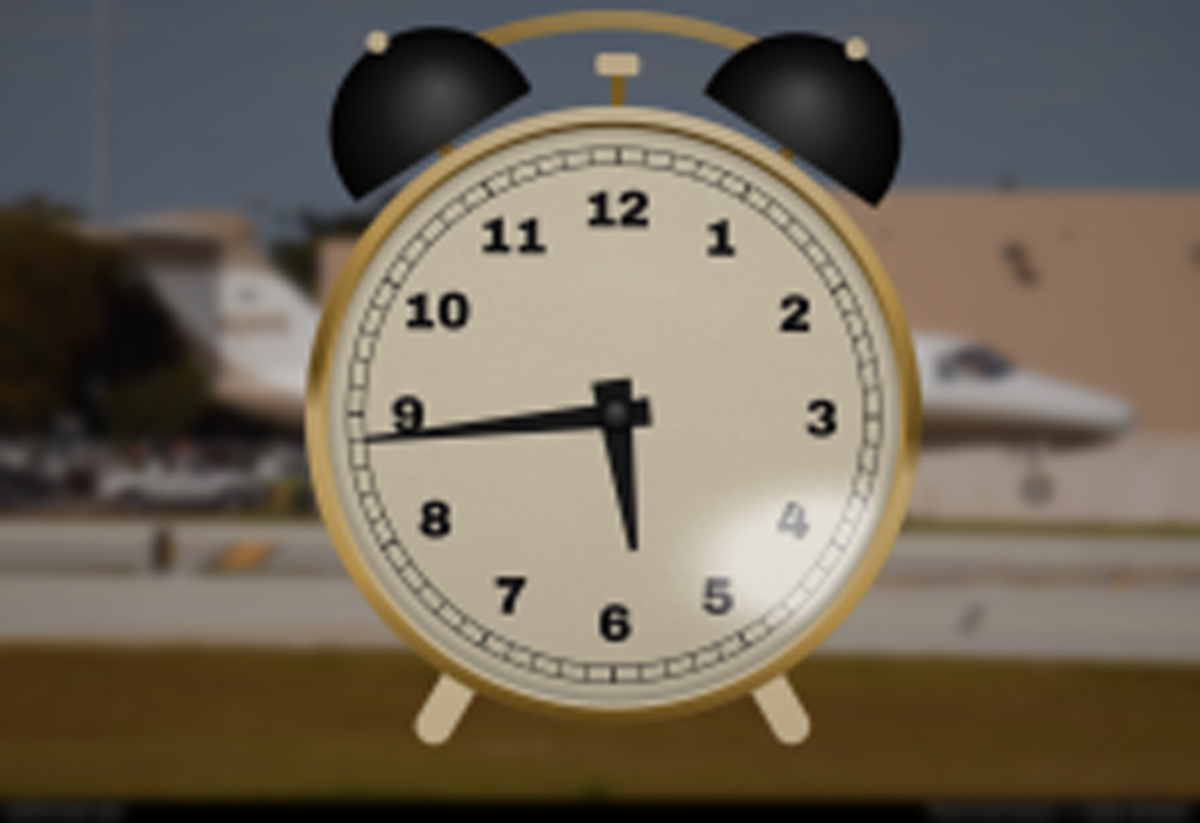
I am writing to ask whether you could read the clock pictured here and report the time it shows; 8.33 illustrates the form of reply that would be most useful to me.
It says 5.44
